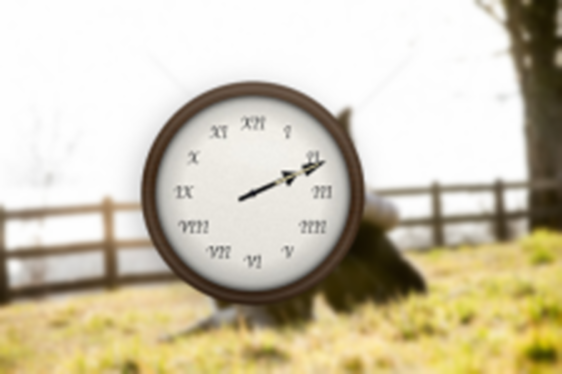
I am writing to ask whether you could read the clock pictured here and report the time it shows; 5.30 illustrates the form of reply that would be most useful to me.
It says 2.11
